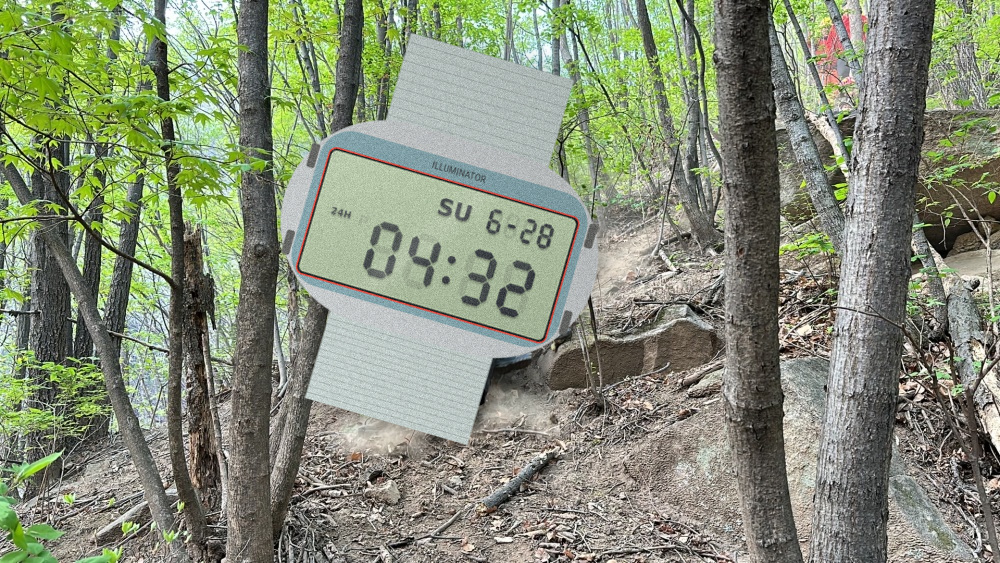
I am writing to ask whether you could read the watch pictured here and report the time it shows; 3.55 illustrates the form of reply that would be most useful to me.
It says 4.32
